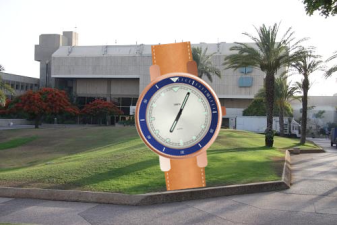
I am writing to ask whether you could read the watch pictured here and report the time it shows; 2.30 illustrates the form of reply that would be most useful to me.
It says 7.05
